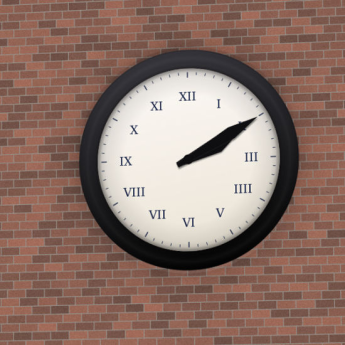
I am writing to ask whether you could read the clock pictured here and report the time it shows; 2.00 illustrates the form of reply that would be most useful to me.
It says 2.10
